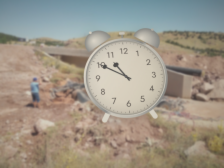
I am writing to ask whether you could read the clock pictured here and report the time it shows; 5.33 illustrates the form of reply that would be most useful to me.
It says 10.50
